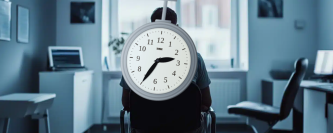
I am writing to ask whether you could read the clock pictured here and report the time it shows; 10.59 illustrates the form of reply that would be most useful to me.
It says 2.35
